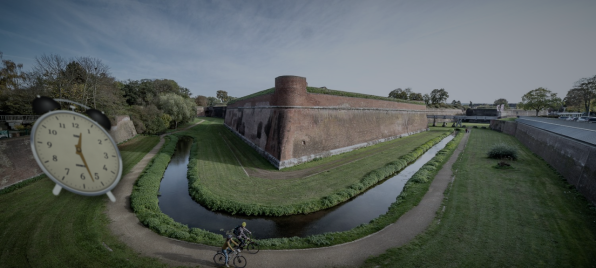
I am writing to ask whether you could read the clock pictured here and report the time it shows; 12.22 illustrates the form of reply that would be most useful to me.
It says 12.27
